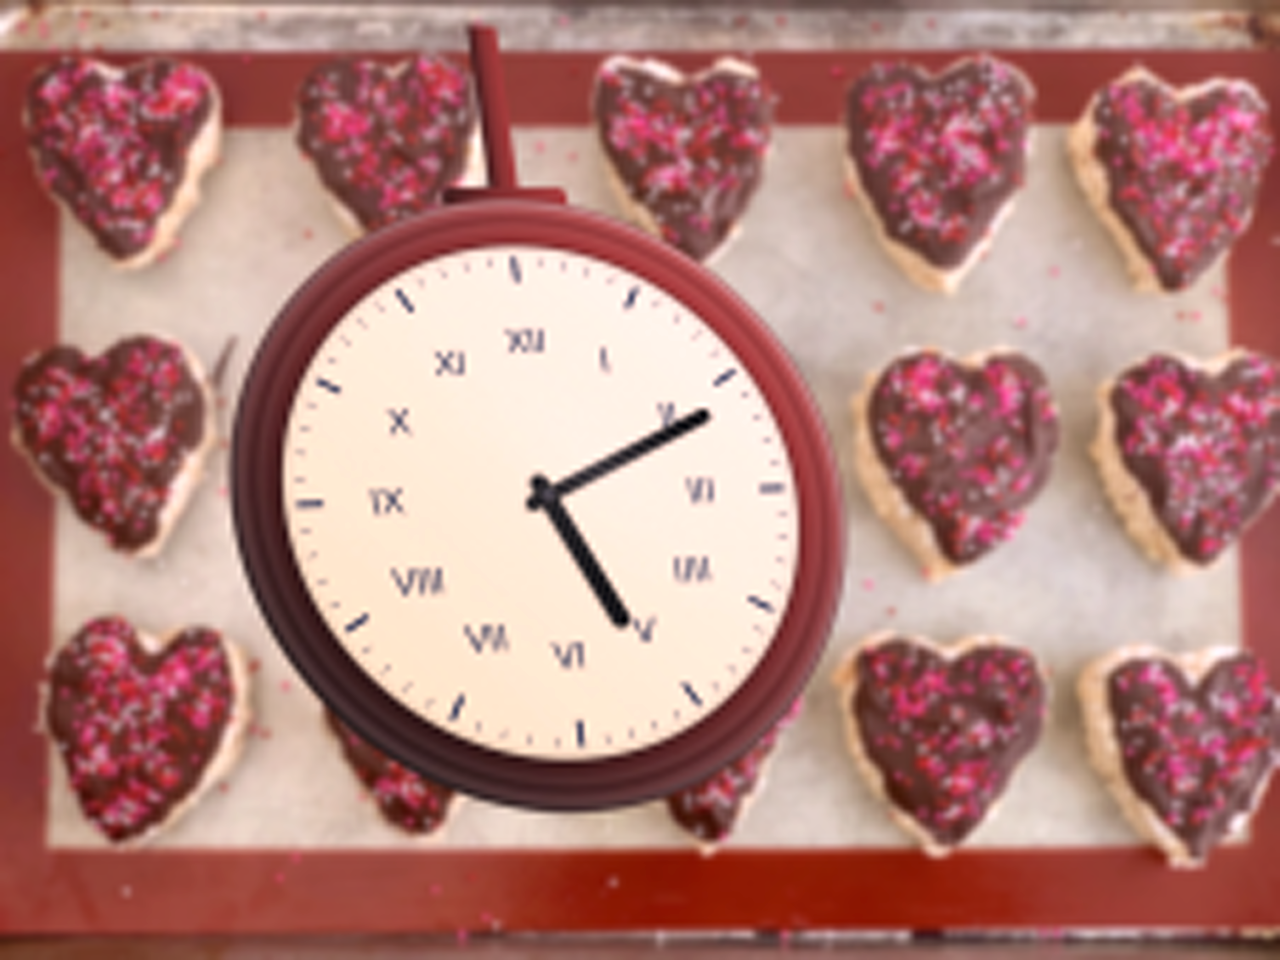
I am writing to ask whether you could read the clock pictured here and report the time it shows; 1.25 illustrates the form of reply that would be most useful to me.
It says 5.11
